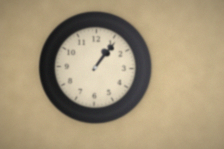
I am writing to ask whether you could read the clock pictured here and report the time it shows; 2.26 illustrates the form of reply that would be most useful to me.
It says 1.06
